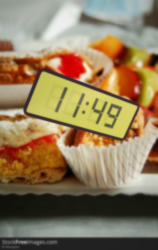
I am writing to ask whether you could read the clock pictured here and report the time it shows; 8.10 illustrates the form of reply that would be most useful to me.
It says 11.49
